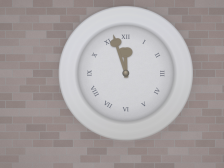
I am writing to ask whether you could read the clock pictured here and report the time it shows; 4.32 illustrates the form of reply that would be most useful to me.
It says 11.57
